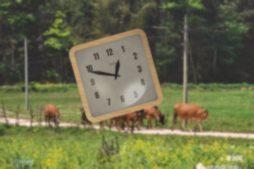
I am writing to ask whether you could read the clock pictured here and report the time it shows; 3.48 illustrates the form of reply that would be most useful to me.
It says 12.49
